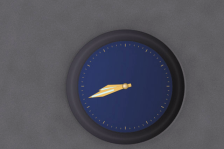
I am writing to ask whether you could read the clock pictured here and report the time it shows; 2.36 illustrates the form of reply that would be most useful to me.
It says 8.42
